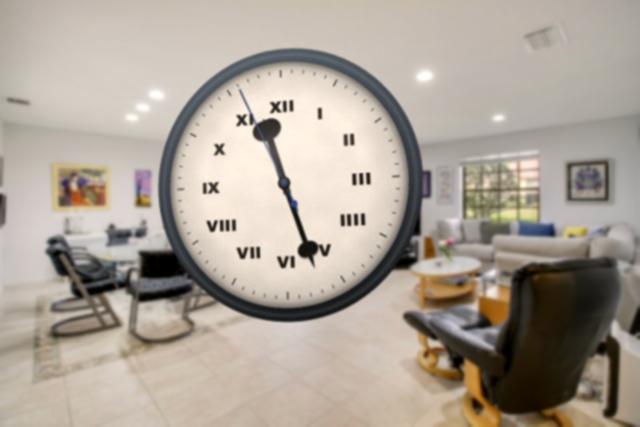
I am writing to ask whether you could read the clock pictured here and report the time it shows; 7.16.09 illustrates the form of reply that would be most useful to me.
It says 11.26.56
